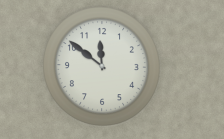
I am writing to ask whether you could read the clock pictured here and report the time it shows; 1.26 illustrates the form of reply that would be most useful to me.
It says 11.51
